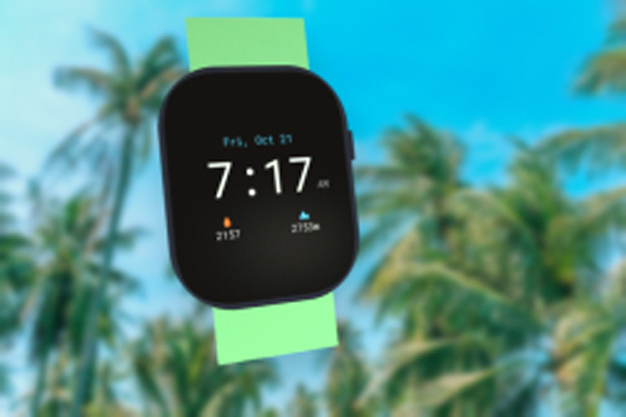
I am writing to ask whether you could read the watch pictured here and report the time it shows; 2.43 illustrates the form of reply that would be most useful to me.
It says 7.17
